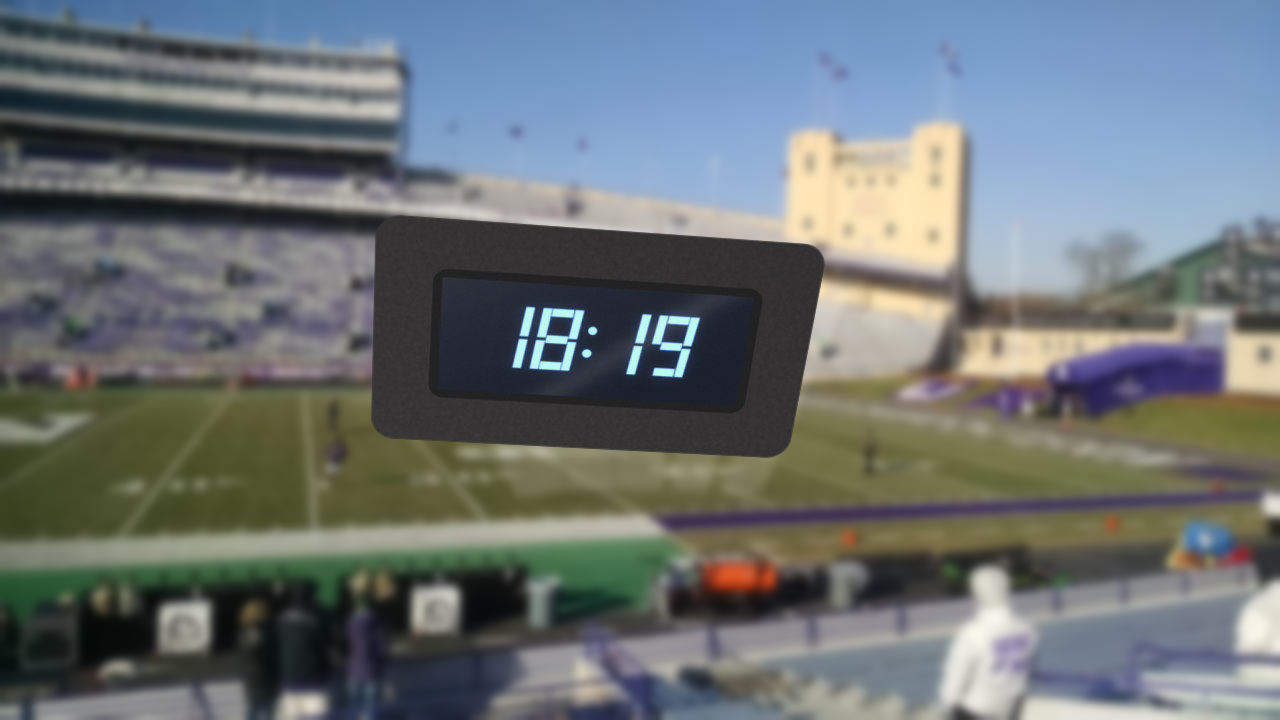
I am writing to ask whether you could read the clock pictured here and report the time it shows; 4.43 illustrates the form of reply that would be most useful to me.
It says 18.19
